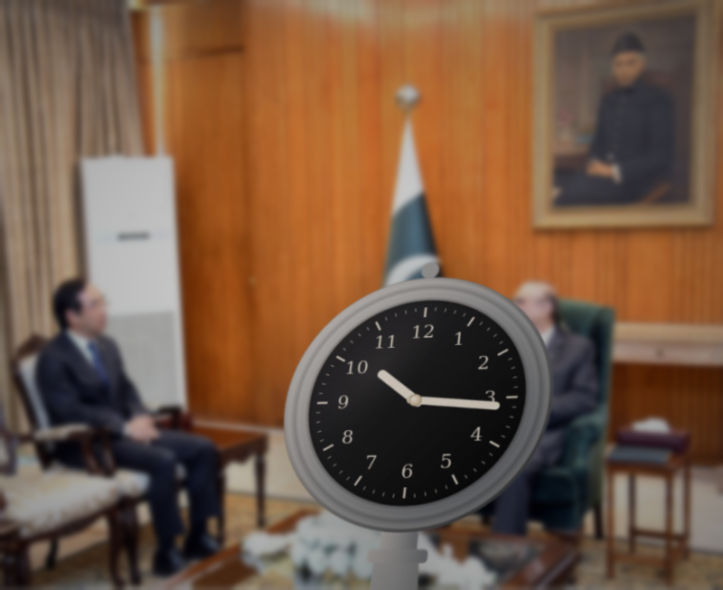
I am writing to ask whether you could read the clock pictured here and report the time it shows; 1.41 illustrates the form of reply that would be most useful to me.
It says 10.16
